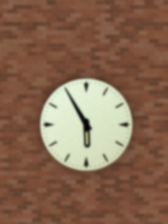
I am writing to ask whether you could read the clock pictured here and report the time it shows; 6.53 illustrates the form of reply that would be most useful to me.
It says 5.55
